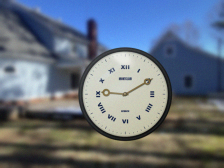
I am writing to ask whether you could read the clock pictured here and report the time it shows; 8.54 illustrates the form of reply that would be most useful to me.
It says 9.10
